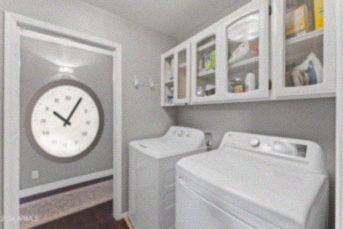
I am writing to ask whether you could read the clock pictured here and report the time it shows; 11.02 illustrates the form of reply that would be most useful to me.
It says 10.05
